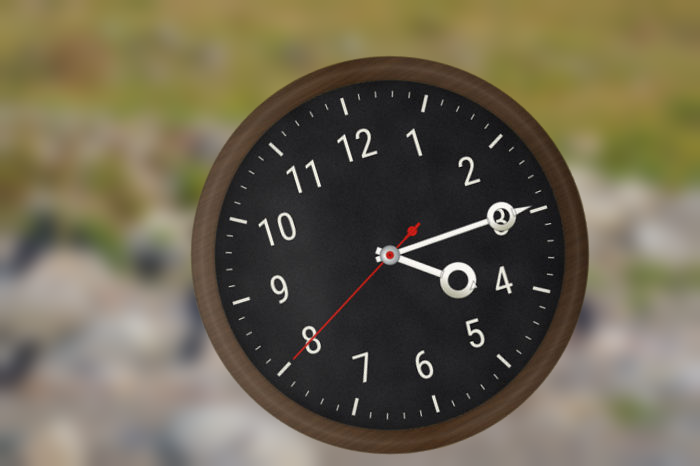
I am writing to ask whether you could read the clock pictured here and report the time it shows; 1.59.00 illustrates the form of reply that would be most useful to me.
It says 4.14.40
